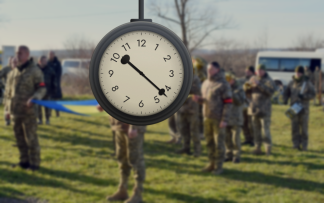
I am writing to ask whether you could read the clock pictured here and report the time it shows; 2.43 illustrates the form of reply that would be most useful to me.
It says 10.22
